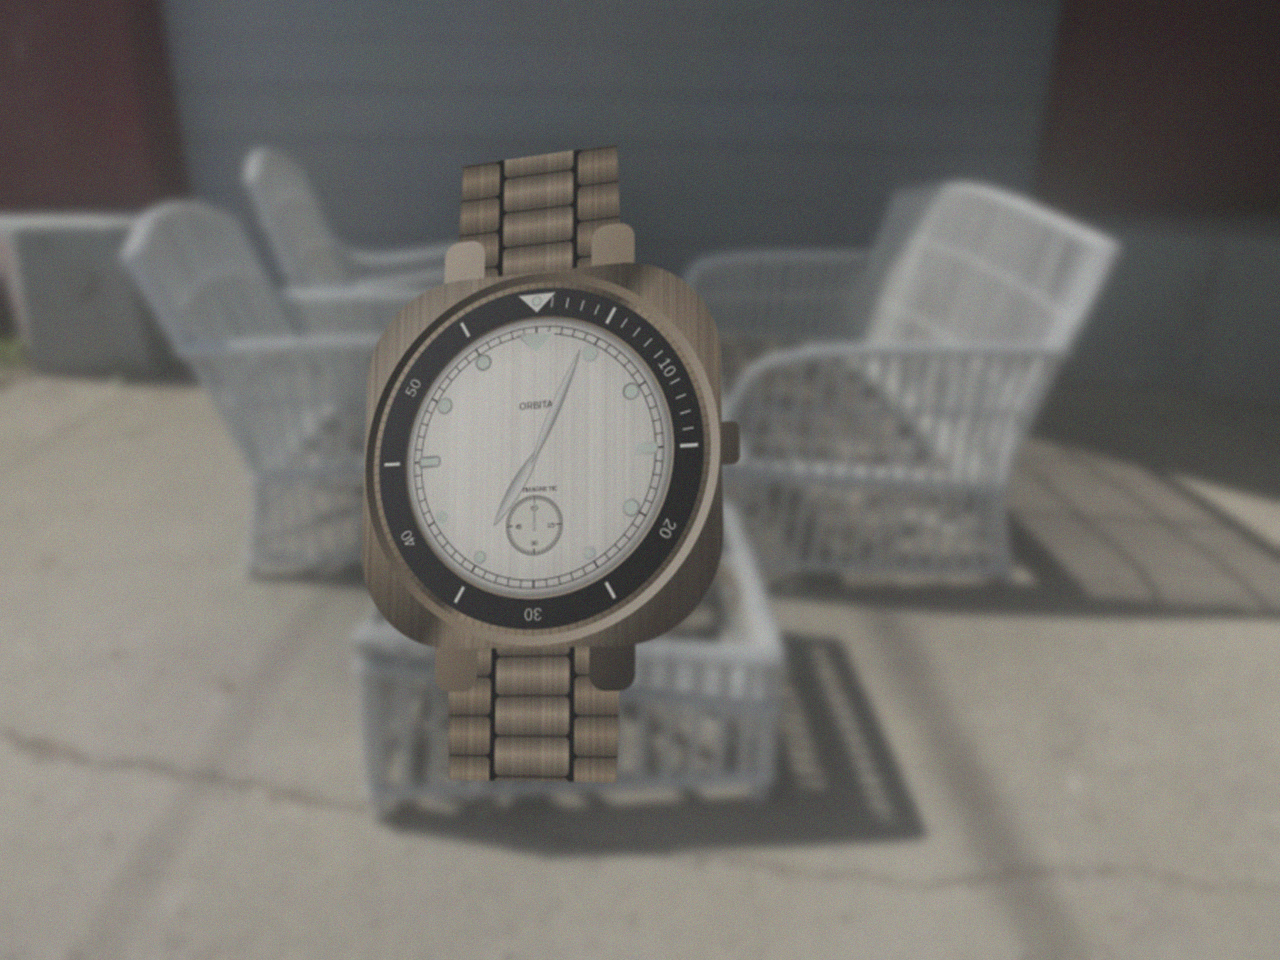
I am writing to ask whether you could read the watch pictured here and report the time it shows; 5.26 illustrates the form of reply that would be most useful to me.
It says 7.04
